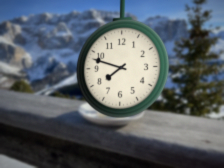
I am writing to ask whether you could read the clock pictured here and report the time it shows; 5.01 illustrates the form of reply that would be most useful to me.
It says 7.48
